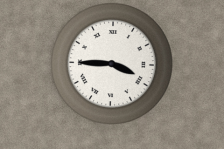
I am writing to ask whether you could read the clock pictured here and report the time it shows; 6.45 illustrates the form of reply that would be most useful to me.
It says 3.45
